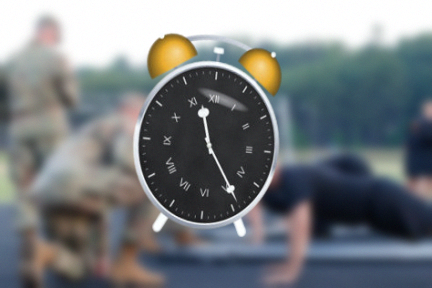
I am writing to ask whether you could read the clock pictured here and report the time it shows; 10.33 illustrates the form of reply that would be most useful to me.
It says 11.24
